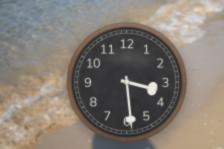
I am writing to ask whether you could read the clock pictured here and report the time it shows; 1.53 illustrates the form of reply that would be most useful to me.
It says 3.29
